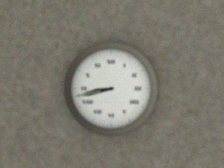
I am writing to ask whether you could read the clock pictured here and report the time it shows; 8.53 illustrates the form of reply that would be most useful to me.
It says 8.43
